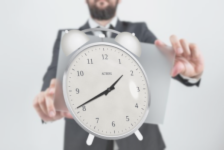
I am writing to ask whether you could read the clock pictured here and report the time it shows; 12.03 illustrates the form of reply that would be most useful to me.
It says 1.41
